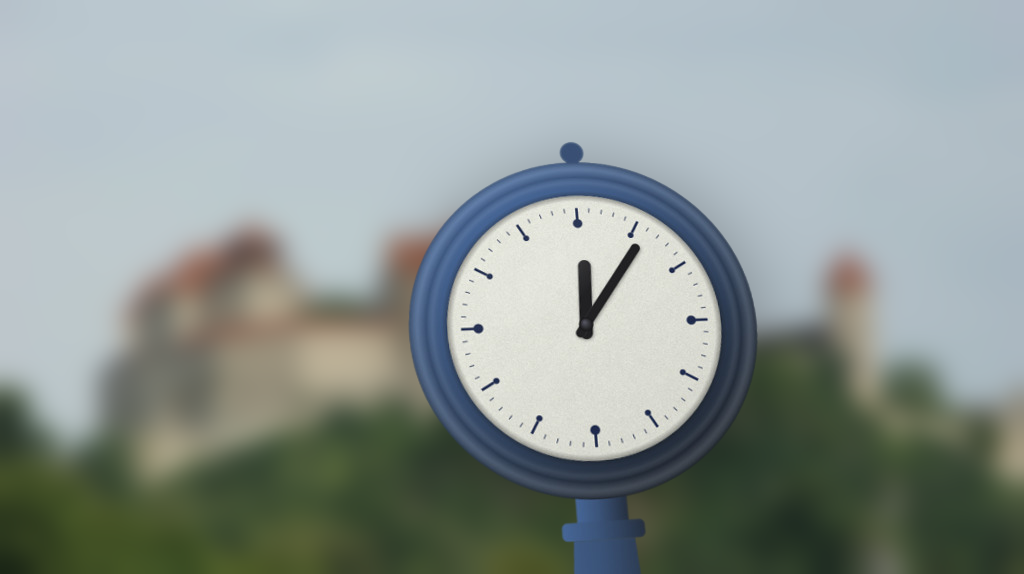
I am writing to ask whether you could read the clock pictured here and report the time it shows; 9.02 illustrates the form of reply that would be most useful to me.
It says 12.06
